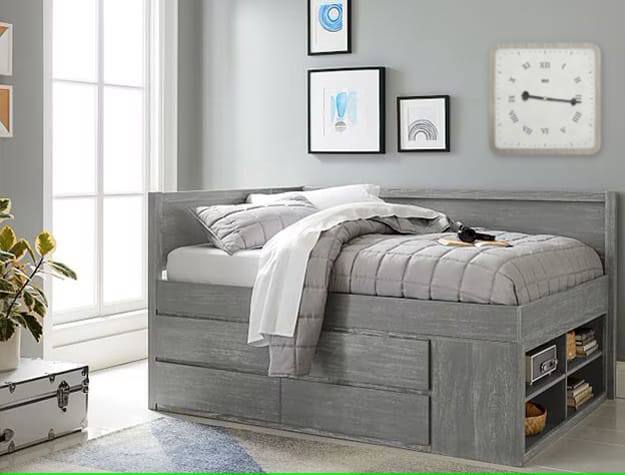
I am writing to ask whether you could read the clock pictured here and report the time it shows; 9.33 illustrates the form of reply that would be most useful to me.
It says 9.16
